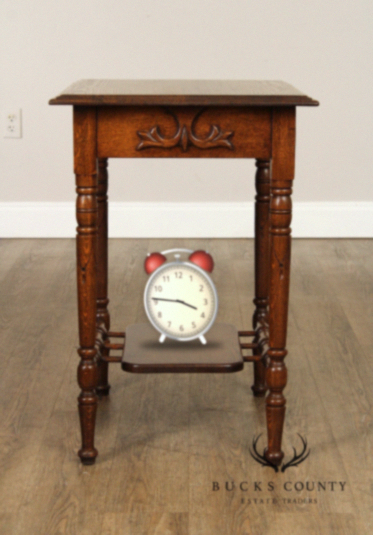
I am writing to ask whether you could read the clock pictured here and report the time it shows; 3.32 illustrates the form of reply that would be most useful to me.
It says 3.46
